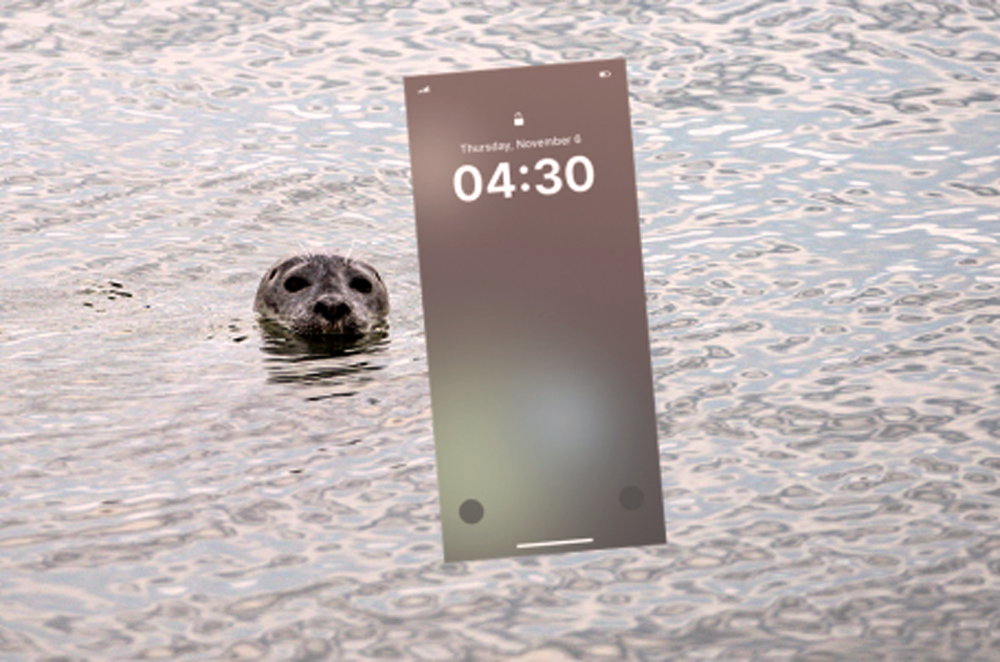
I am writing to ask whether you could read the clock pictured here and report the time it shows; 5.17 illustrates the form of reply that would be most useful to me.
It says 4.30
